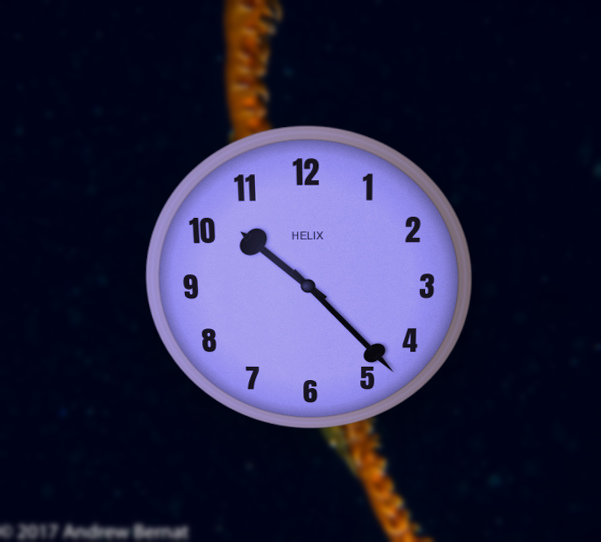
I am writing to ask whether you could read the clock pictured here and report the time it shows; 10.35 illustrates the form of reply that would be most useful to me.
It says 10.23
